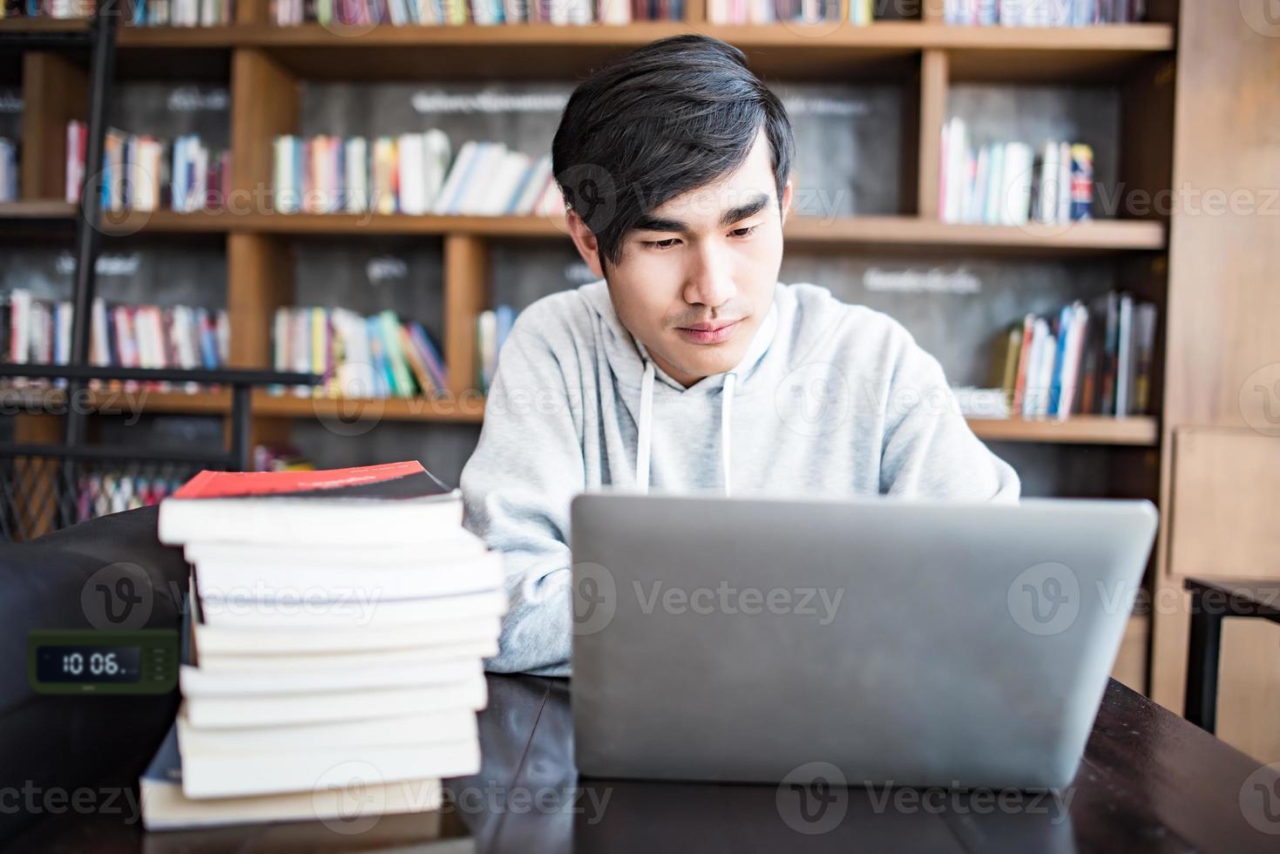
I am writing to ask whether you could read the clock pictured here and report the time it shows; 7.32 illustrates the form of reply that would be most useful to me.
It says 10.06
